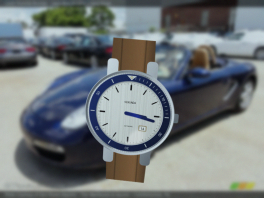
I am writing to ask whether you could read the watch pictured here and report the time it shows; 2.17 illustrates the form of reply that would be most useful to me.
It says 3.17
